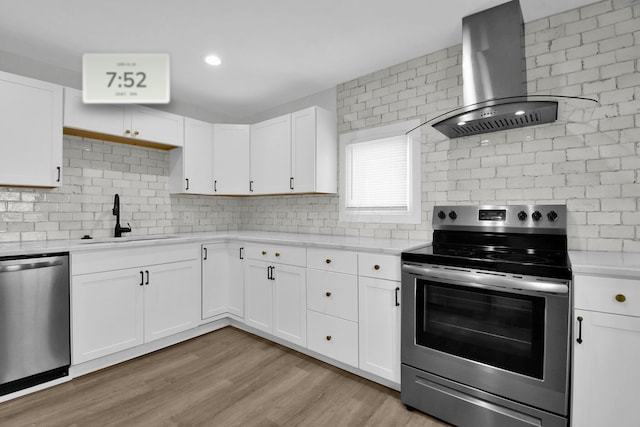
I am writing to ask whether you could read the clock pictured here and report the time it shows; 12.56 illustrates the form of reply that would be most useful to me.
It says 7.52
